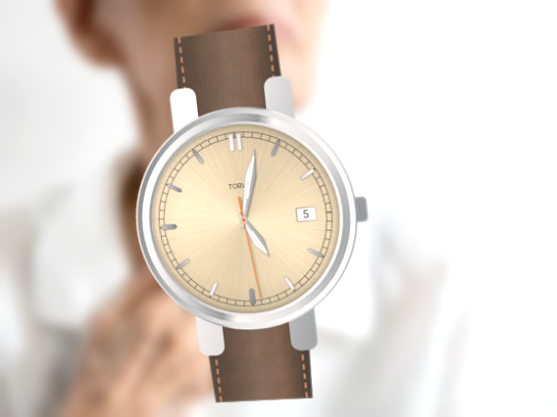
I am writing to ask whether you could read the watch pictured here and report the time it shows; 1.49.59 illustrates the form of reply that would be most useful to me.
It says 5.02.29
